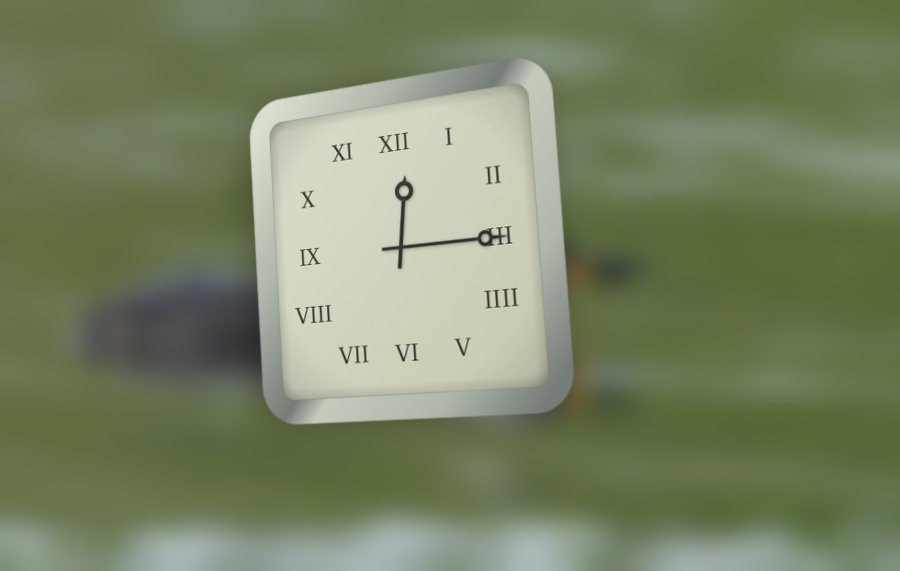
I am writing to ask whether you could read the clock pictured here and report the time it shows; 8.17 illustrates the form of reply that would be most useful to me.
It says 12.15
